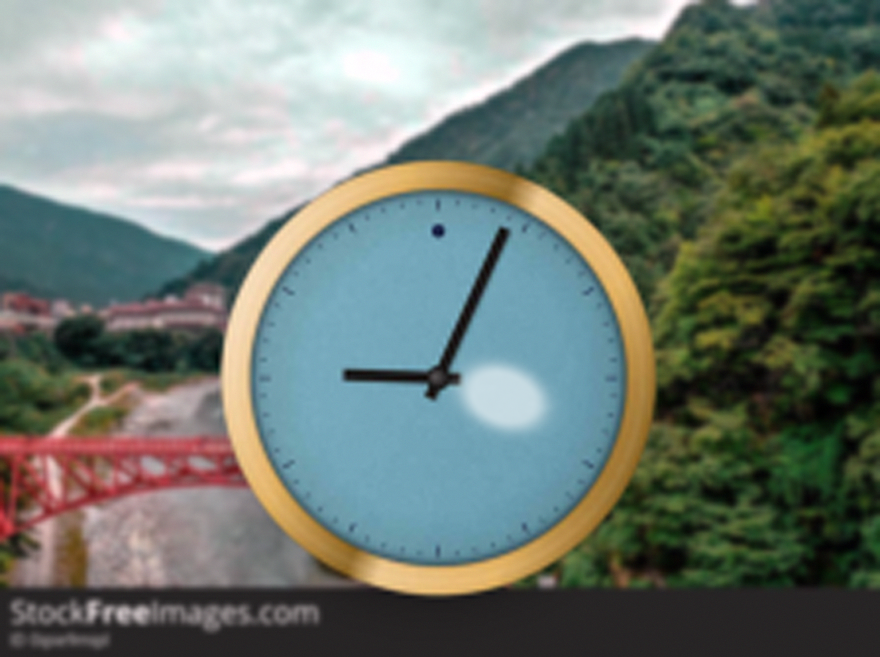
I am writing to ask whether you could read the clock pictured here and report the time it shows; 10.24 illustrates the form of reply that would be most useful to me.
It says 9.04
